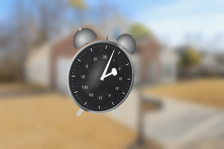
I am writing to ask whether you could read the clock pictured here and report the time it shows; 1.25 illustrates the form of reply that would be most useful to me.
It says 2.03
